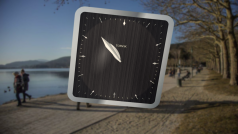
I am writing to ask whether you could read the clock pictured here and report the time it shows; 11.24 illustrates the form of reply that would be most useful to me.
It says 10.53
